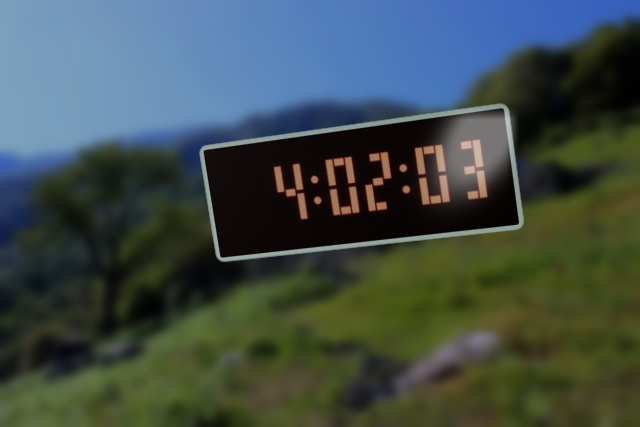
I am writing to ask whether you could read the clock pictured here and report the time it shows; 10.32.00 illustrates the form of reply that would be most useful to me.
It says 4.02.03
